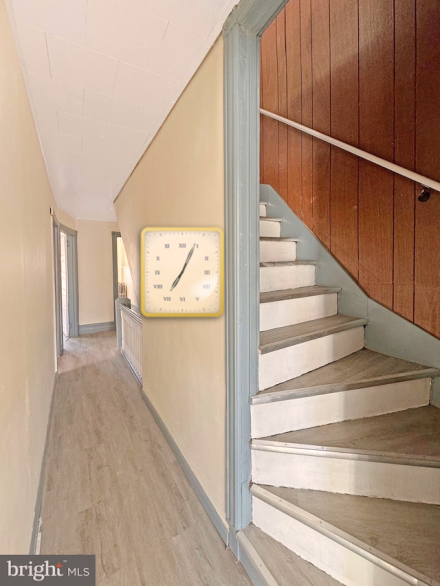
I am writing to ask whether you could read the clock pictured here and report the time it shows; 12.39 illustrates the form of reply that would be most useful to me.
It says 7.04
